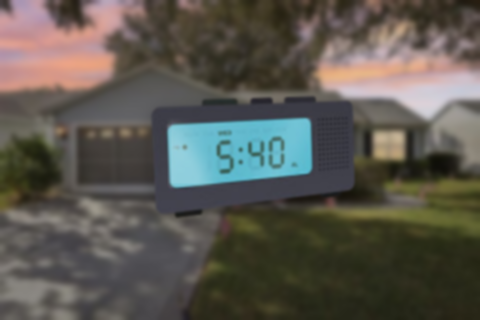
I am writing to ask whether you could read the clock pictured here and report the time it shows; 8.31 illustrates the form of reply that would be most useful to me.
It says 5.40
